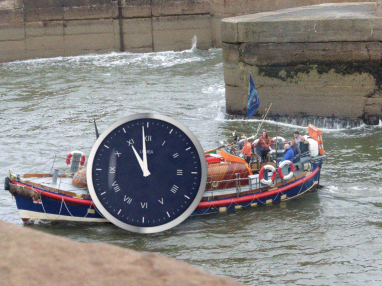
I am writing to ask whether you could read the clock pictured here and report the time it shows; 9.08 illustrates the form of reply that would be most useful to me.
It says 10.59
